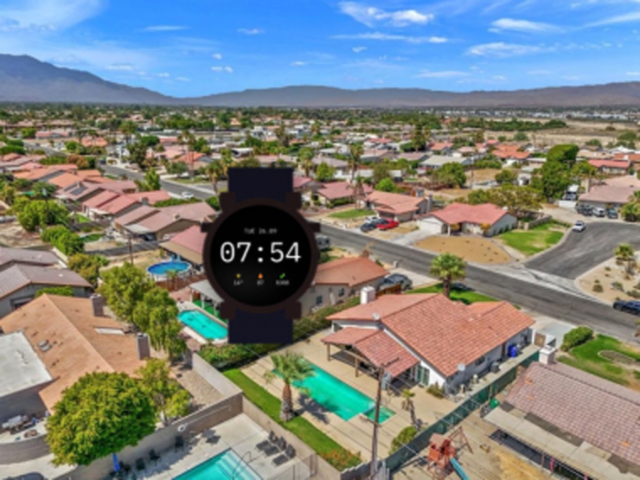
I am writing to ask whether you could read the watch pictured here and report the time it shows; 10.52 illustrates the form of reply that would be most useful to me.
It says 7.54
